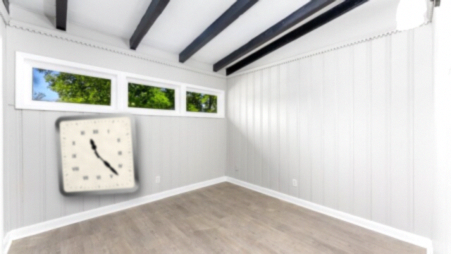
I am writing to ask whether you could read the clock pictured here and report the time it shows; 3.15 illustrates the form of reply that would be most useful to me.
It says 11.23
